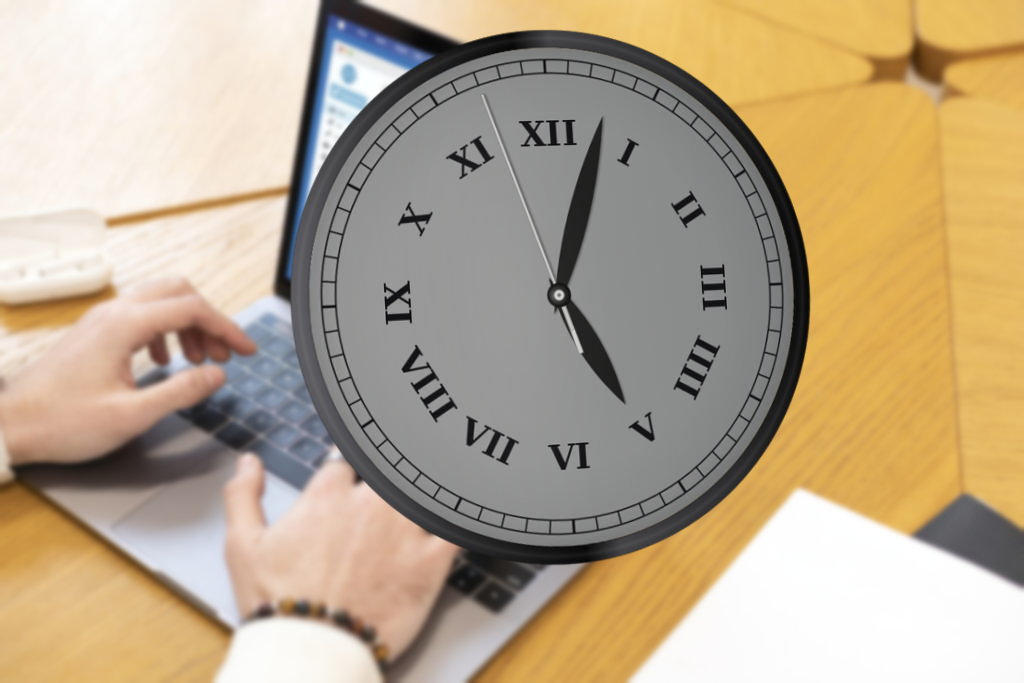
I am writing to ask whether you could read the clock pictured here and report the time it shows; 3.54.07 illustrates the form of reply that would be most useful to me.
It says 5.02.57
